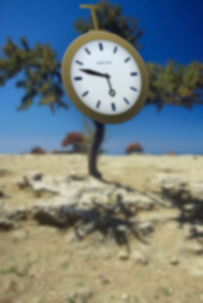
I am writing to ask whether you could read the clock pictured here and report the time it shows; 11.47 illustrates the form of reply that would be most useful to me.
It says 5.48
